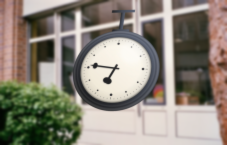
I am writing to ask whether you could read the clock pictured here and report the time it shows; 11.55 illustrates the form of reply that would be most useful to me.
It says 6.46
